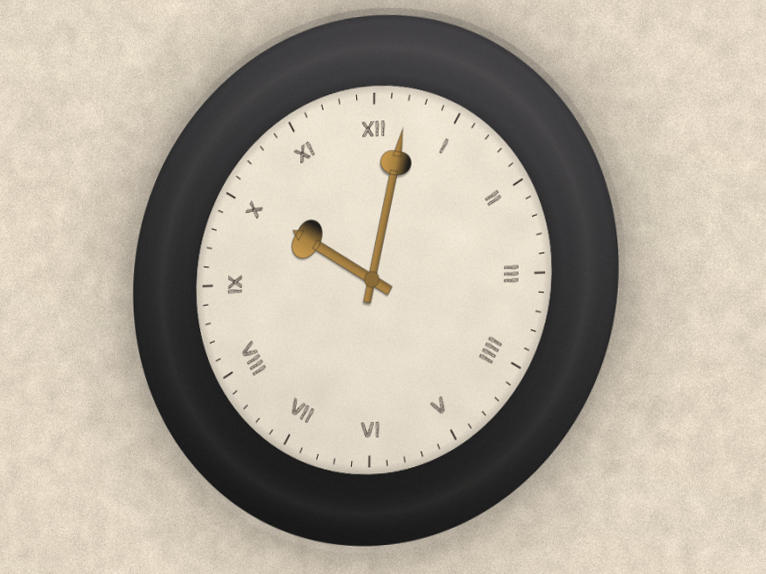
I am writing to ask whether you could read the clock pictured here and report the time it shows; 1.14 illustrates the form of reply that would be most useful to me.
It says 10.02
